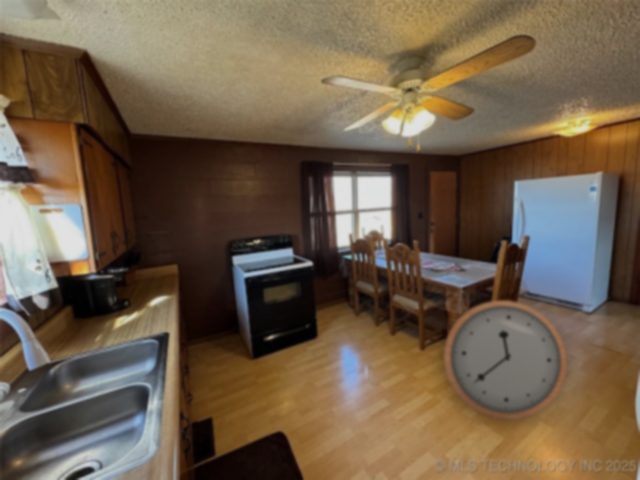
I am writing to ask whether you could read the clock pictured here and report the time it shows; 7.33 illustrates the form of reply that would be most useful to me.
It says 11.38
